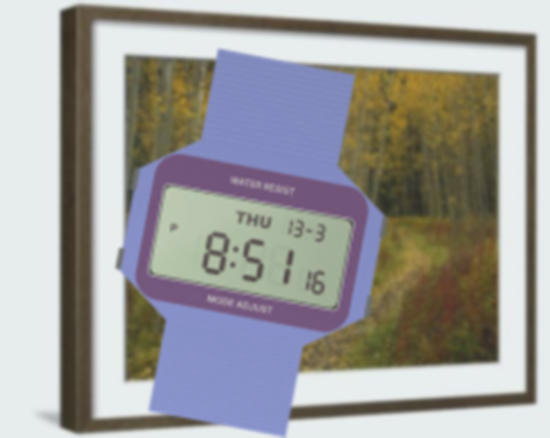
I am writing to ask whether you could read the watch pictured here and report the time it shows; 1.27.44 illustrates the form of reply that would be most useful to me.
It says 8.51.16
